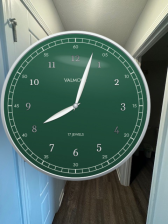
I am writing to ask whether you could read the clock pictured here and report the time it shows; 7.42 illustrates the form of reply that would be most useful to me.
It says 8.03
